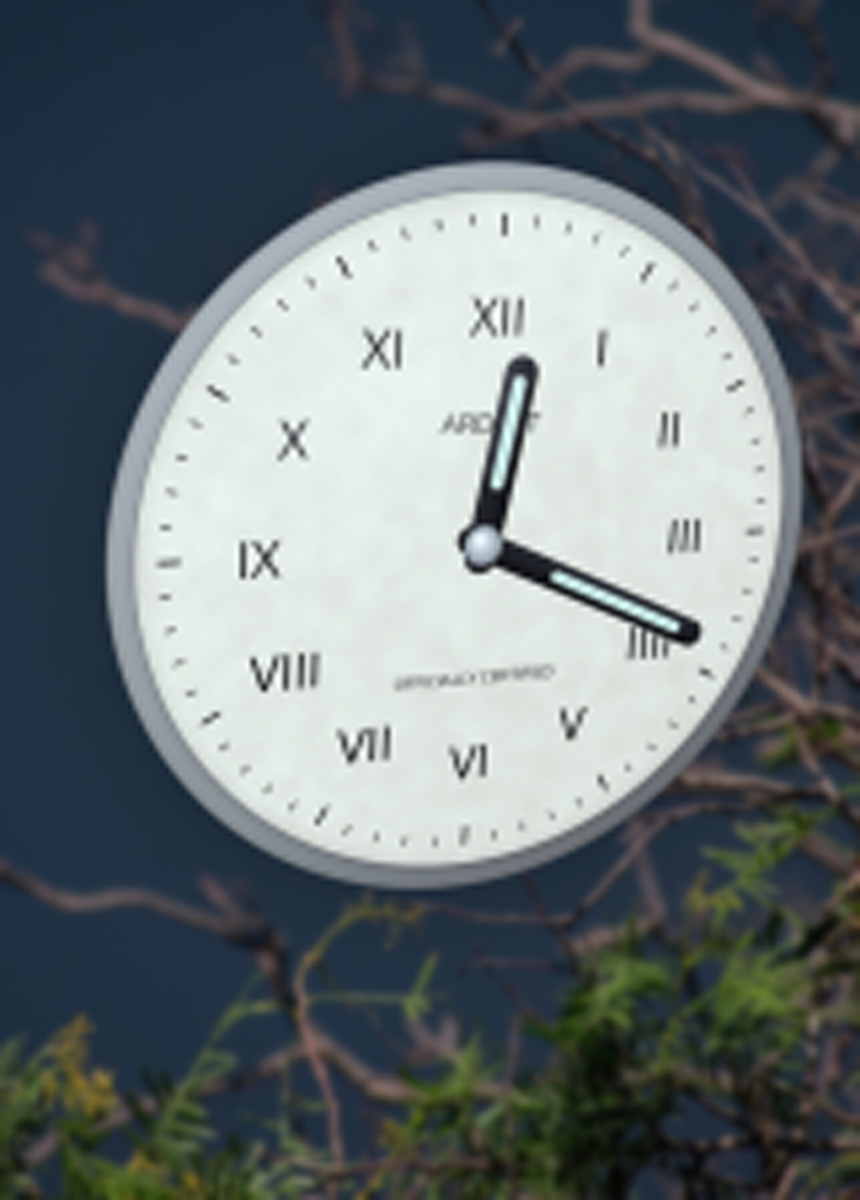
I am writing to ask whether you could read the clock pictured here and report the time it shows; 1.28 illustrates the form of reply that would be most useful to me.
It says 12.19
